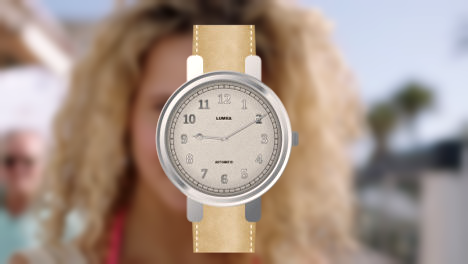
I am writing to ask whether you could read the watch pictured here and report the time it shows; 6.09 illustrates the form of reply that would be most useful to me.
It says 9.10
